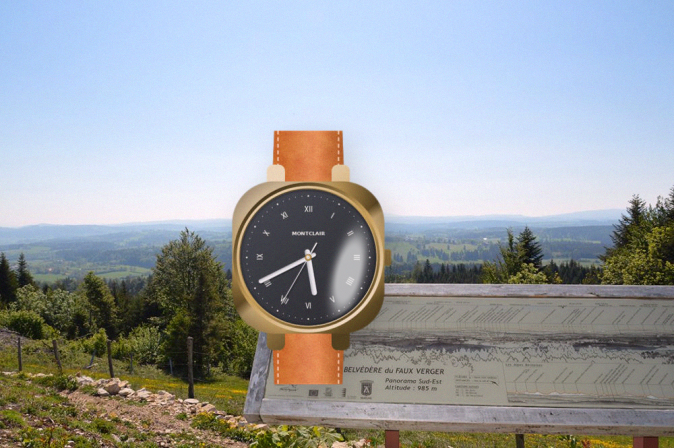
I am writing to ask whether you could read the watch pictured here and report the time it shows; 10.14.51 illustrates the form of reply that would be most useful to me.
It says 5.40.35
